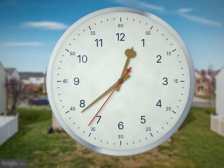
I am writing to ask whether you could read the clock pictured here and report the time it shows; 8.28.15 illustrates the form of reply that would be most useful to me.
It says 12.38.36
